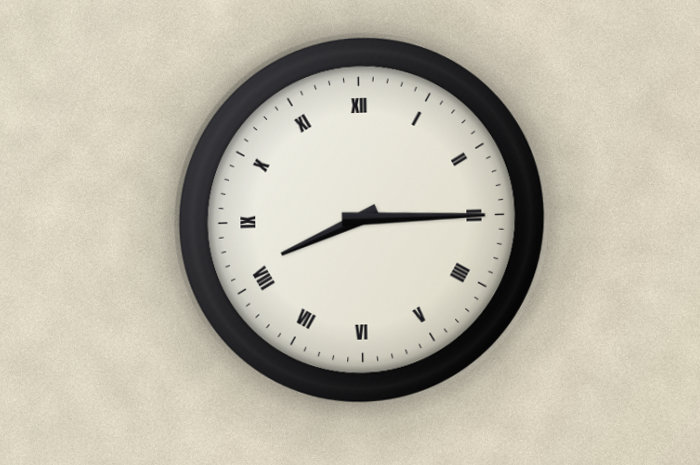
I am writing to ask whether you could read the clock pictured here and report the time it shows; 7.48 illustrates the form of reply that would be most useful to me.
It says 8.15
